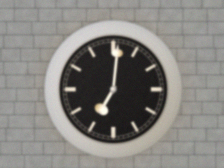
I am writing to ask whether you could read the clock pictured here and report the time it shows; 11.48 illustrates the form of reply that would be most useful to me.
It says 7.01
